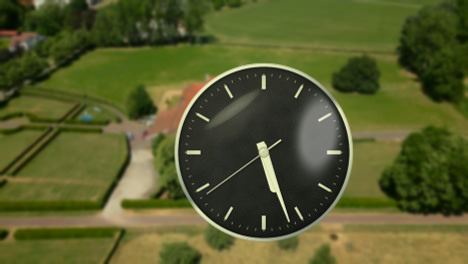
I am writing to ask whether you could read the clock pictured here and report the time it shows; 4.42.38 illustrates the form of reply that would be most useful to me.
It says 5.26.39
